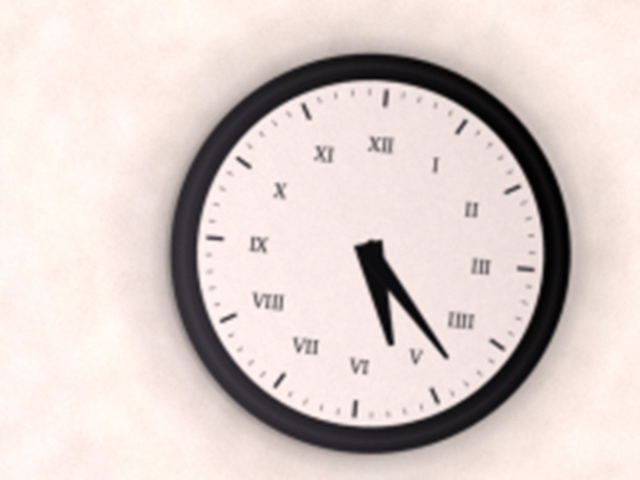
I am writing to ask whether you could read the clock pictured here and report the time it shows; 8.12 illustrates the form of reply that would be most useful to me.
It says 5.23
